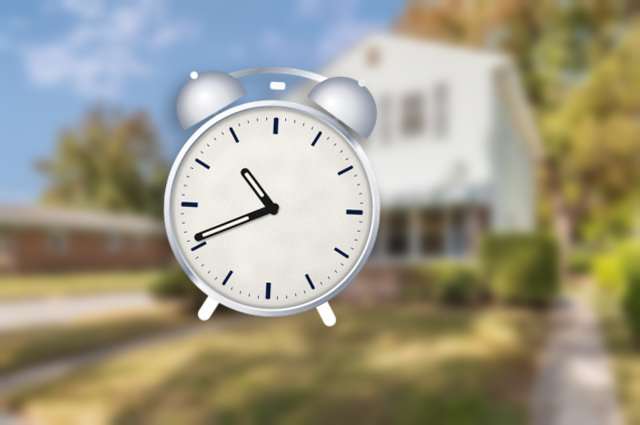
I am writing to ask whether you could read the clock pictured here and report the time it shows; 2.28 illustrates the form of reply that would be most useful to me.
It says 10.41
